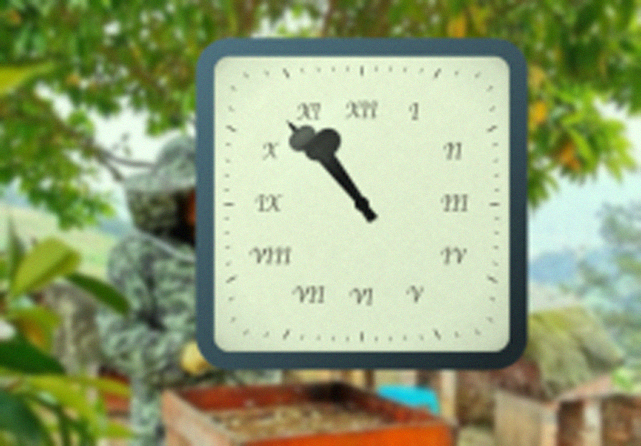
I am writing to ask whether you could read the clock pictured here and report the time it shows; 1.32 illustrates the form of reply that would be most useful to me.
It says 10.53
